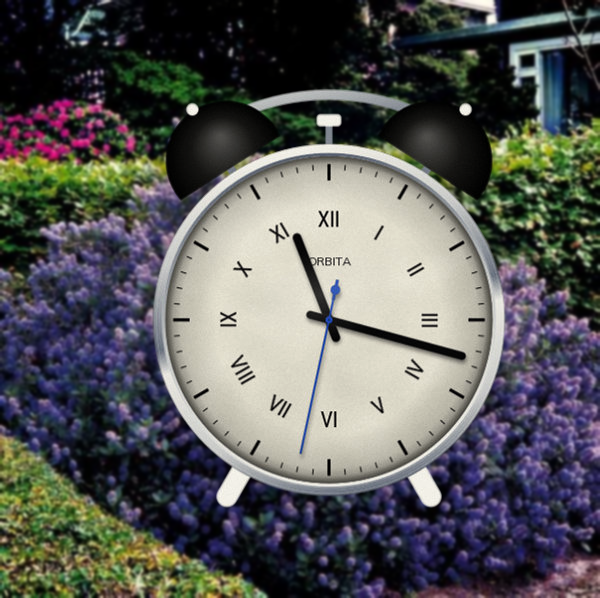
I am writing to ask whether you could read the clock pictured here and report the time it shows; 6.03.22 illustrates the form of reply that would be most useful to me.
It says 11.17.32
